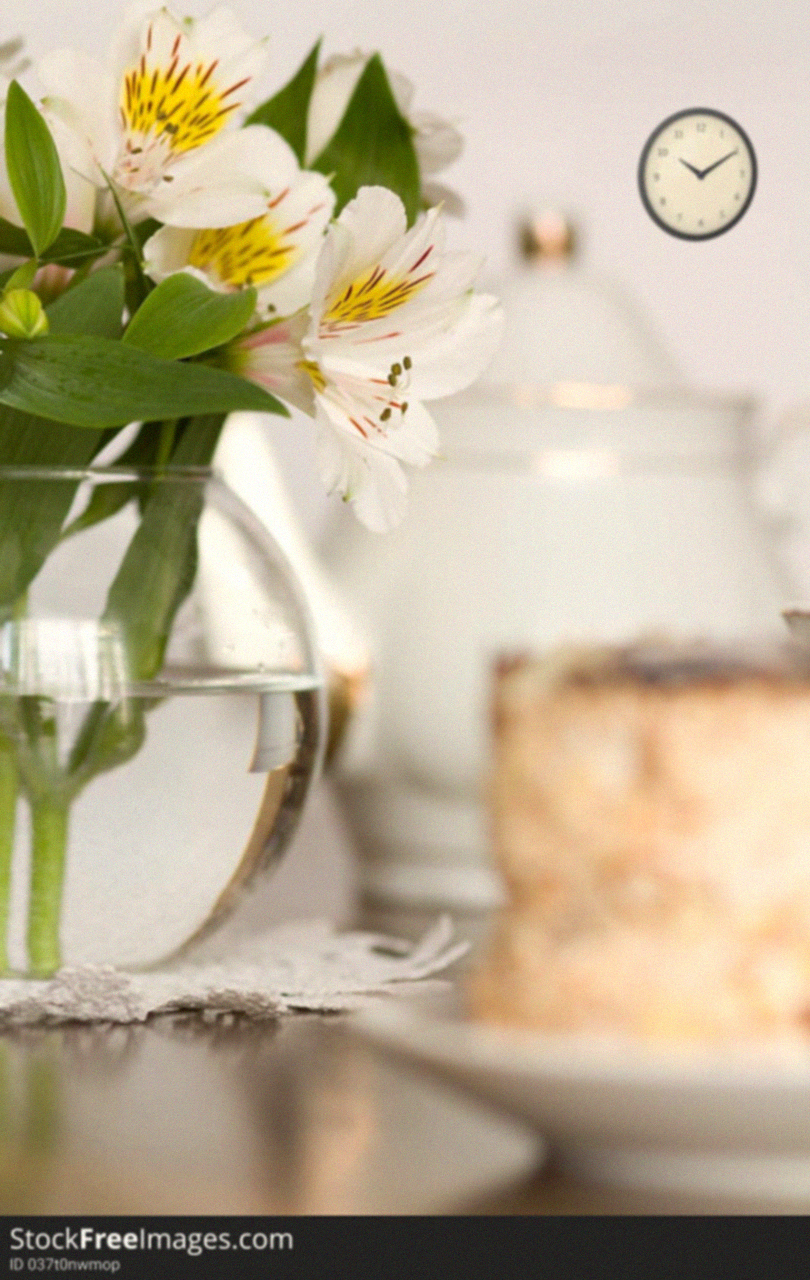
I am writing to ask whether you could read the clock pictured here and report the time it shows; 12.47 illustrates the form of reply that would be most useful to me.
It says 10.10
